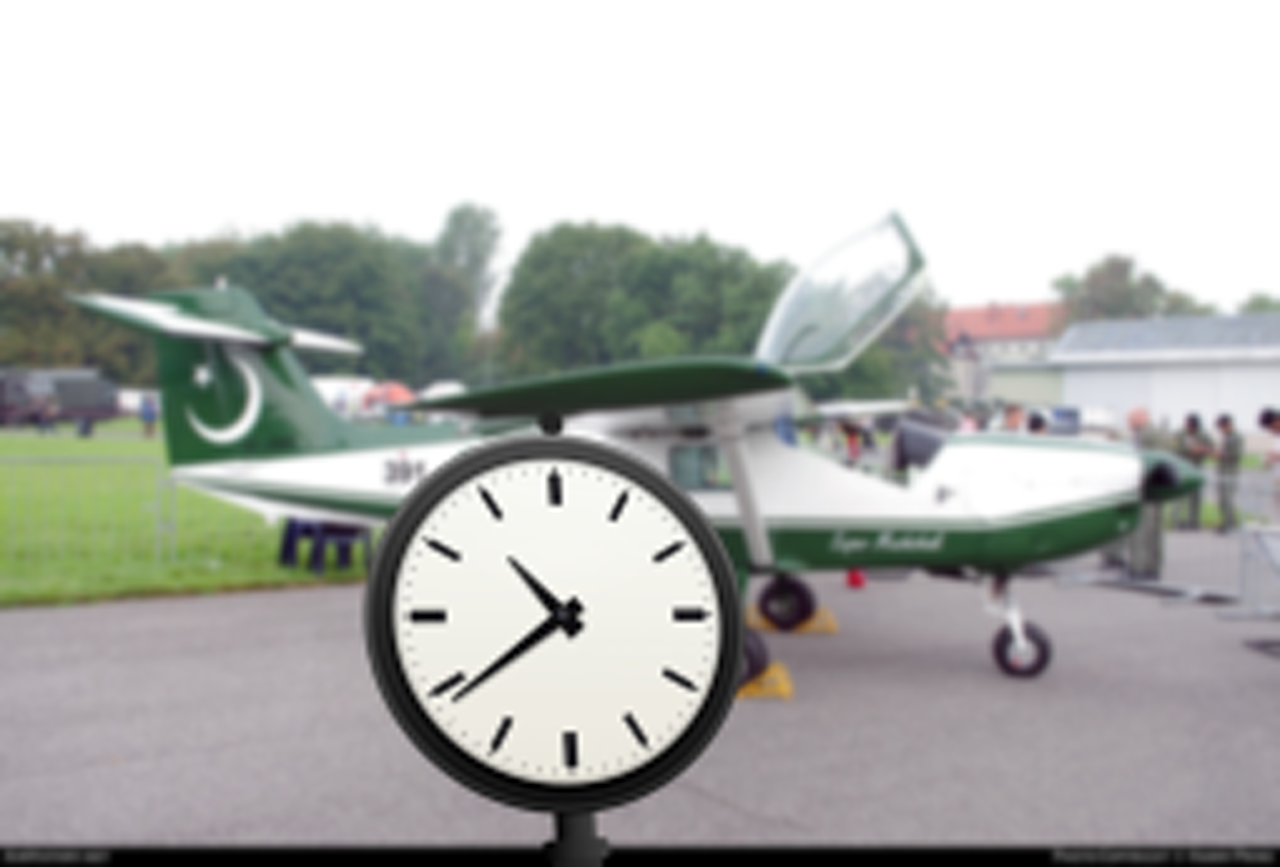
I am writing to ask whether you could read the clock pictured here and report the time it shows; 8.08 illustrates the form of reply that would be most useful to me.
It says 10.39
